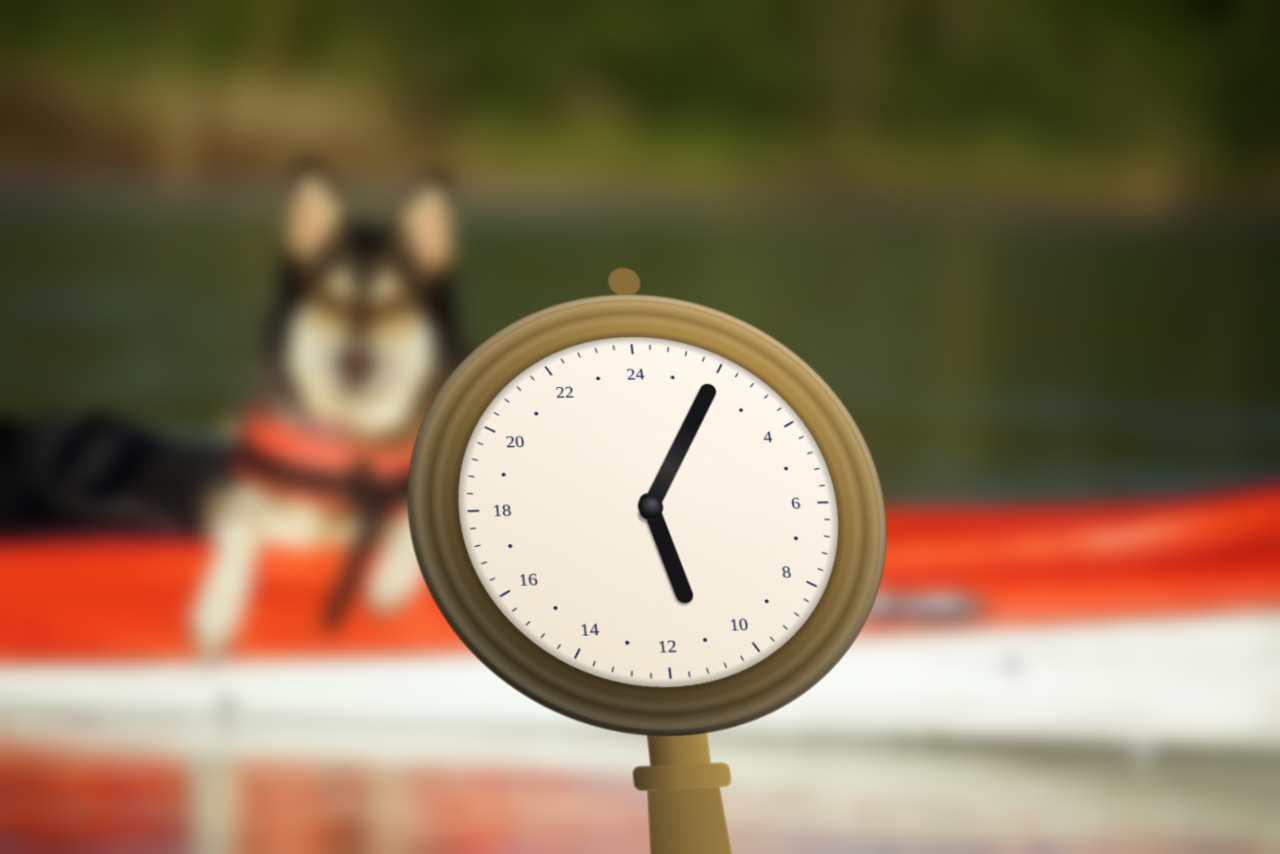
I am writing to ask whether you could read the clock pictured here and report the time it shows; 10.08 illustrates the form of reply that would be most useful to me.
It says 11.05
